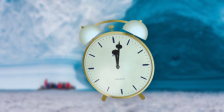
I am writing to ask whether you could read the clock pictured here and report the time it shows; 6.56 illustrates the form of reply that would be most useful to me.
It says 12.02
